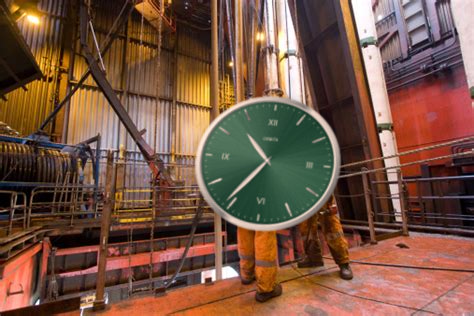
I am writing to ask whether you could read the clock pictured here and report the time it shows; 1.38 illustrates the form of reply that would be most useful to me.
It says 10.36
